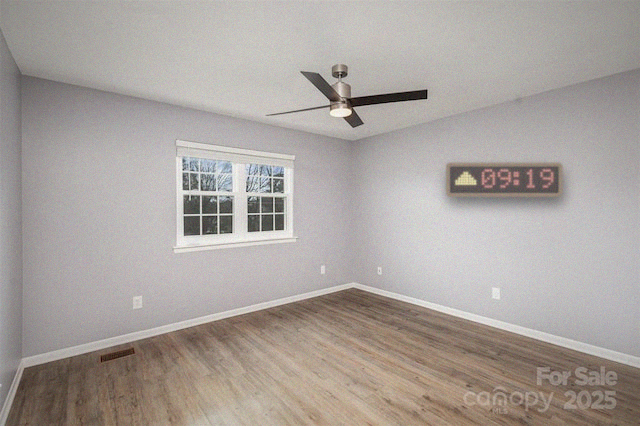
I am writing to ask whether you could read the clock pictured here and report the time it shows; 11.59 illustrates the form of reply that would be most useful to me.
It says 9.19
